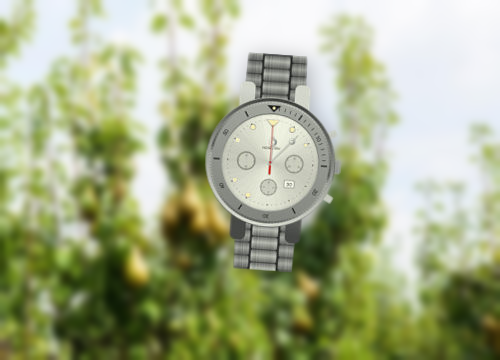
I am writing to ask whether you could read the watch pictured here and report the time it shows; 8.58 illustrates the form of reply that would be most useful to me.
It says 12.07
